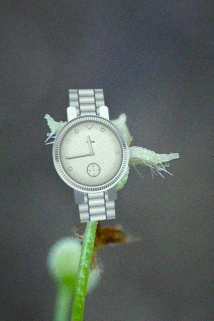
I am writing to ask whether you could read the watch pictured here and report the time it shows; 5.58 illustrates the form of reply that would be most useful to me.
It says 11.44
